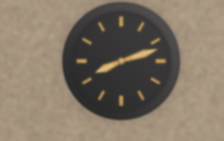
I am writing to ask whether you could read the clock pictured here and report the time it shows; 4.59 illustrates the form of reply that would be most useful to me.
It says 8.12
